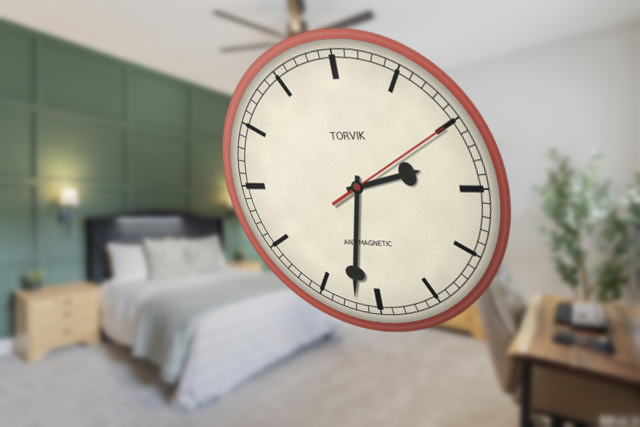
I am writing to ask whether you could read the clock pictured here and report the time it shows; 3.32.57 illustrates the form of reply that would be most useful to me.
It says 2.32.10
